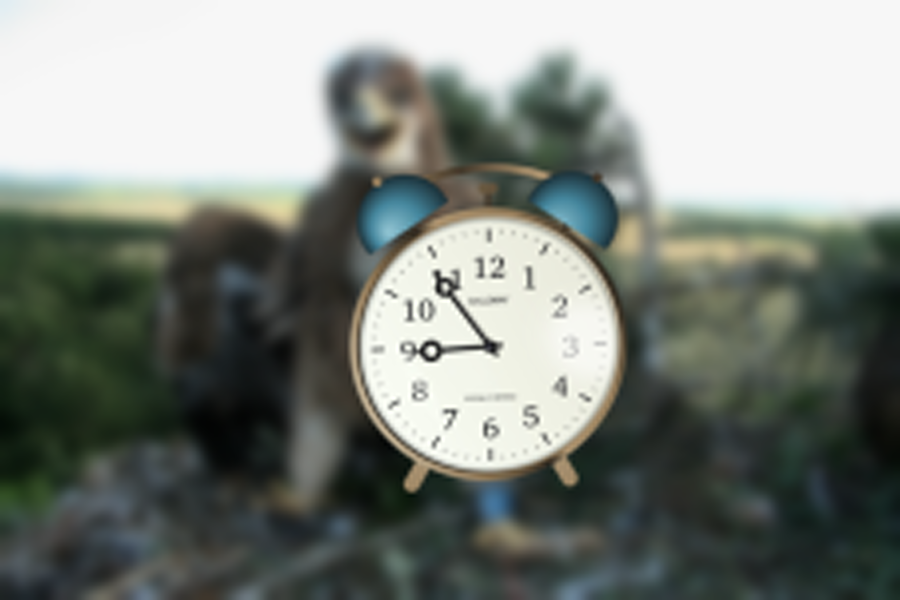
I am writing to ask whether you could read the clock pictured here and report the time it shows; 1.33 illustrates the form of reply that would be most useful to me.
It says 8.54
